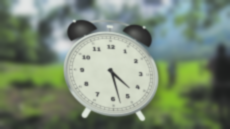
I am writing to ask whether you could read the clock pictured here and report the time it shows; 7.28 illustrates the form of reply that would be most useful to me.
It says 4.28
